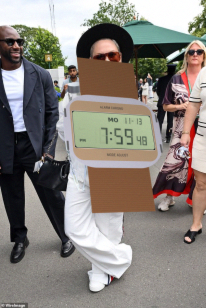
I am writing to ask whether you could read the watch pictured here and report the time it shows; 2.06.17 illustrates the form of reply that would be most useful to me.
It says 7.59.48
